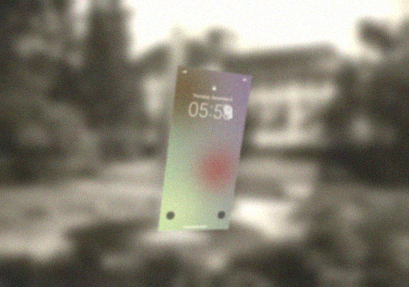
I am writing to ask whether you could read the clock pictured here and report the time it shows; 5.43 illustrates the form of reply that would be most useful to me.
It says 5.58
